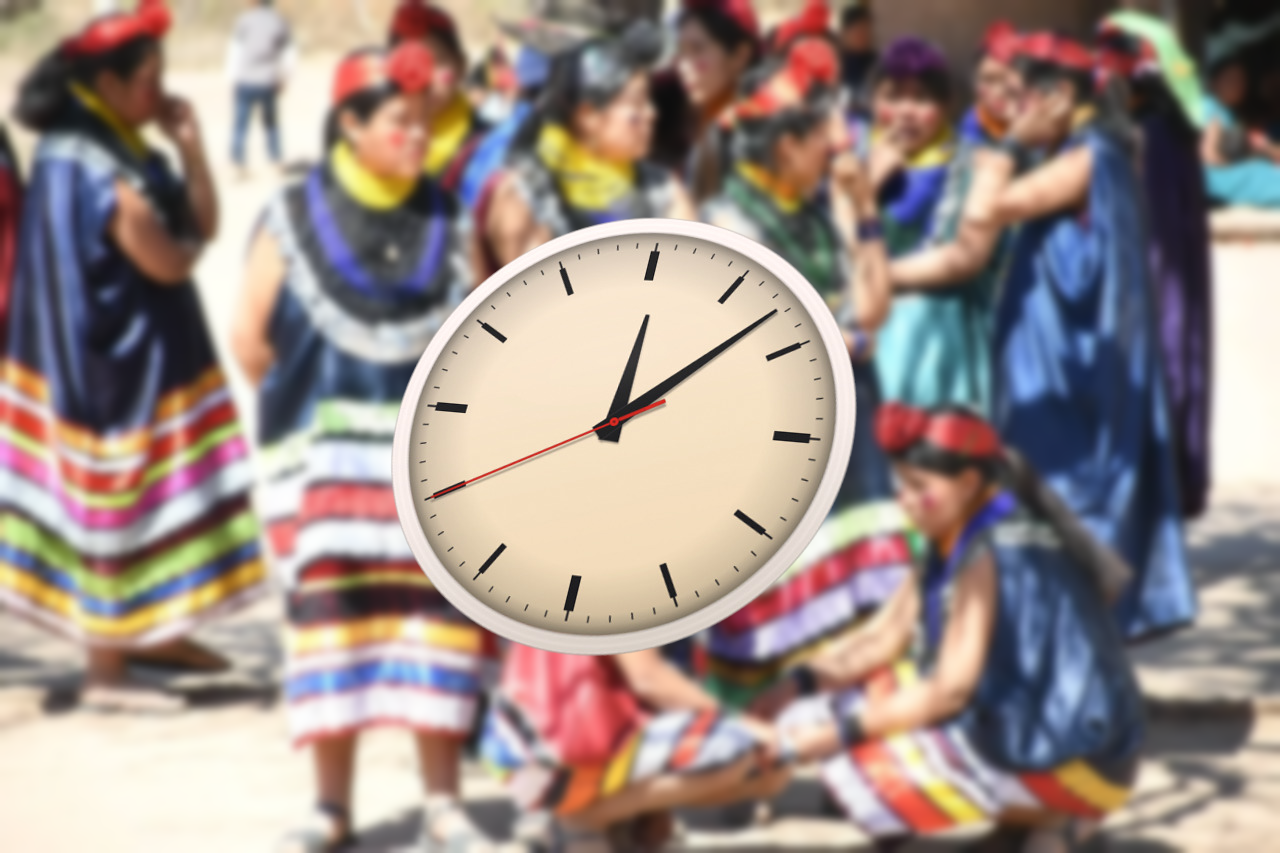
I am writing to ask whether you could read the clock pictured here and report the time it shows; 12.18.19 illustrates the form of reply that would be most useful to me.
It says 12.07.40
